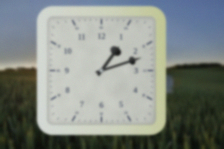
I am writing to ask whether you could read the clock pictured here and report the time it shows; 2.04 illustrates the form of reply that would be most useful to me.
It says 1.12
